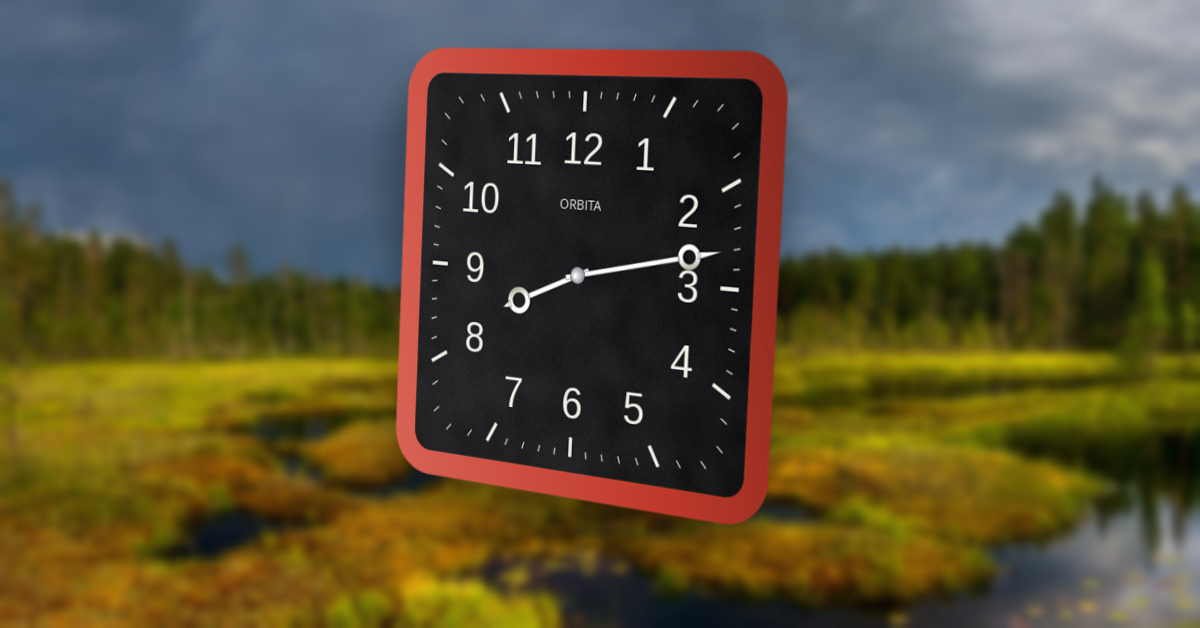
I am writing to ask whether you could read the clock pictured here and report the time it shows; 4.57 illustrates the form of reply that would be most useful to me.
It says 8.13
